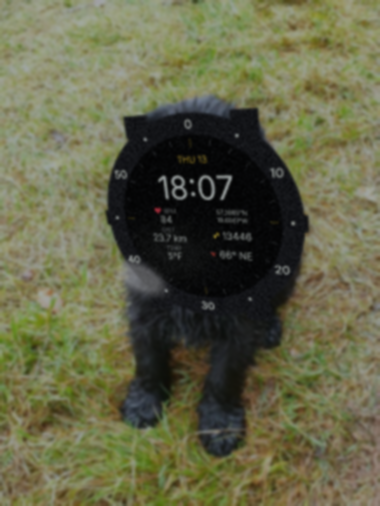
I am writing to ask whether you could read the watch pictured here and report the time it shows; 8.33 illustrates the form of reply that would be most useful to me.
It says 18.07
